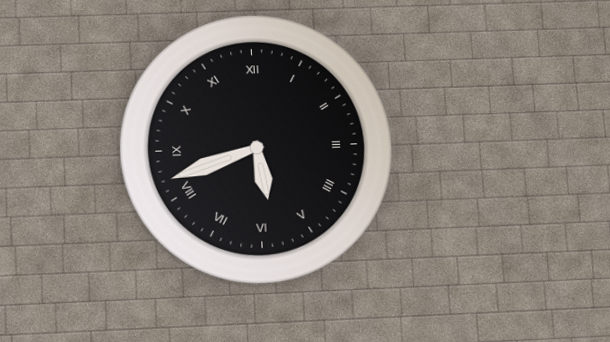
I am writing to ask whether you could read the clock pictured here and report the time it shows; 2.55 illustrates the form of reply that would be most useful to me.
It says 5.42
